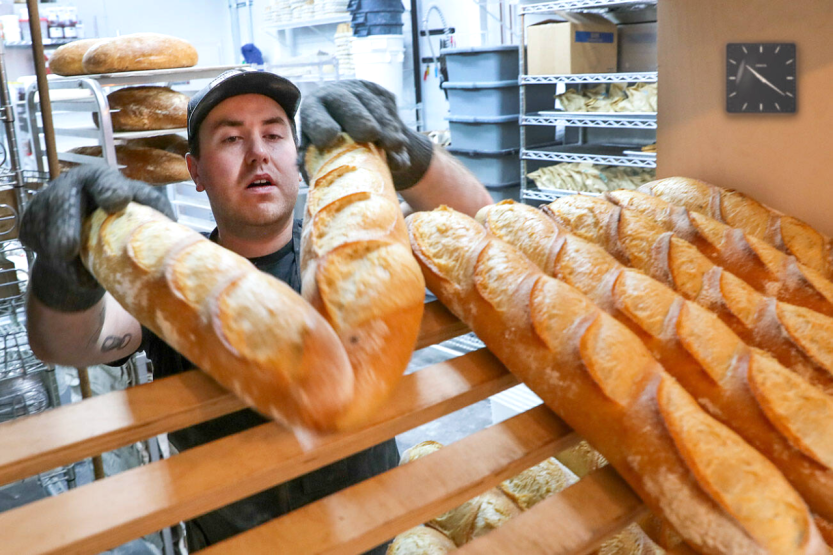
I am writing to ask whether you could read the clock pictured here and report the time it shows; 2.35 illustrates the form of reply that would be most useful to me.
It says 10.21
